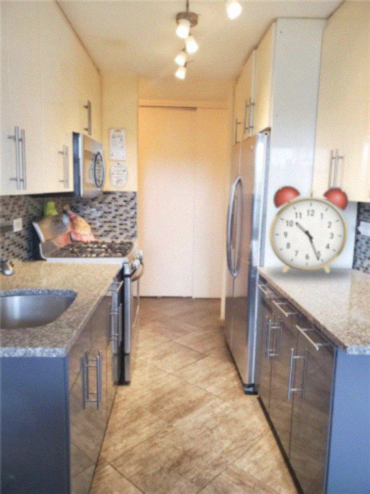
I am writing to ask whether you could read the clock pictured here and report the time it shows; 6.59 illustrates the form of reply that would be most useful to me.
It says 10.26
